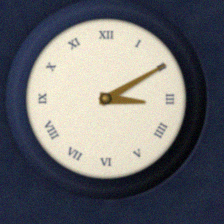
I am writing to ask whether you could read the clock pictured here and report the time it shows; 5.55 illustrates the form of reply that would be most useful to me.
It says 3.10
